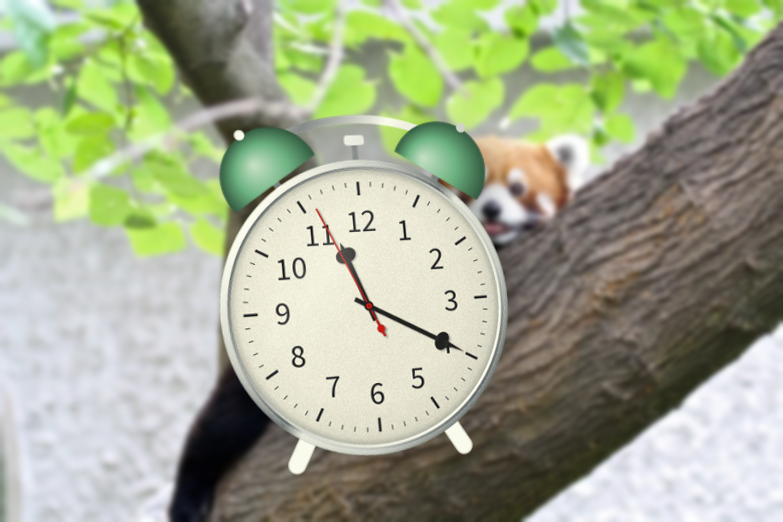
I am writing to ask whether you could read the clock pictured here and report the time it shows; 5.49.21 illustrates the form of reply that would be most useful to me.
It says 11.19.56
